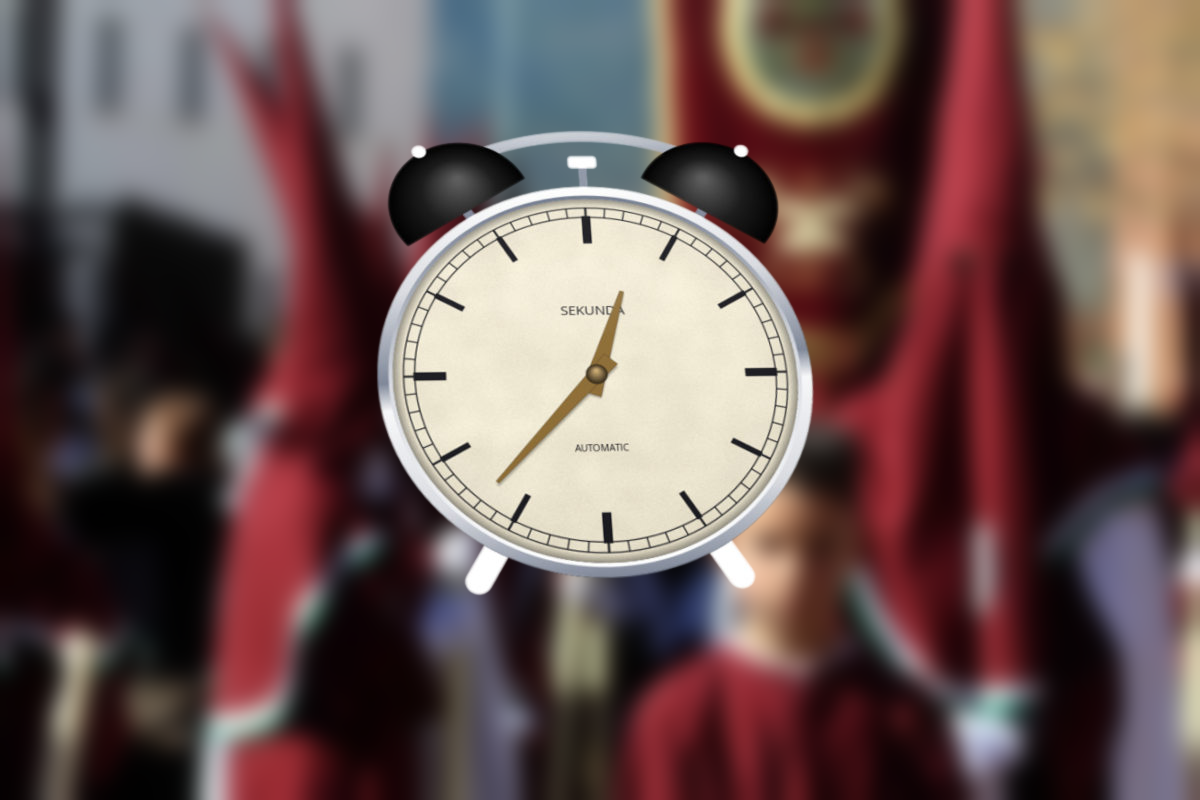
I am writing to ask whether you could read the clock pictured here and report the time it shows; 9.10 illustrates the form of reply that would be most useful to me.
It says 12.37
